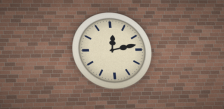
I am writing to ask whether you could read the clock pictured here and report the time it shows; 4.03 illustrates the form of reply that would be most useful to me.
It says 12.13
